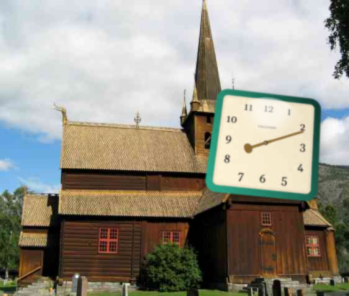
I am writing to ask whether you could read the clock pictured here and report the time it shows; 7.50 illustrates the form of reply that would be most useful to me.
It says 8.11
